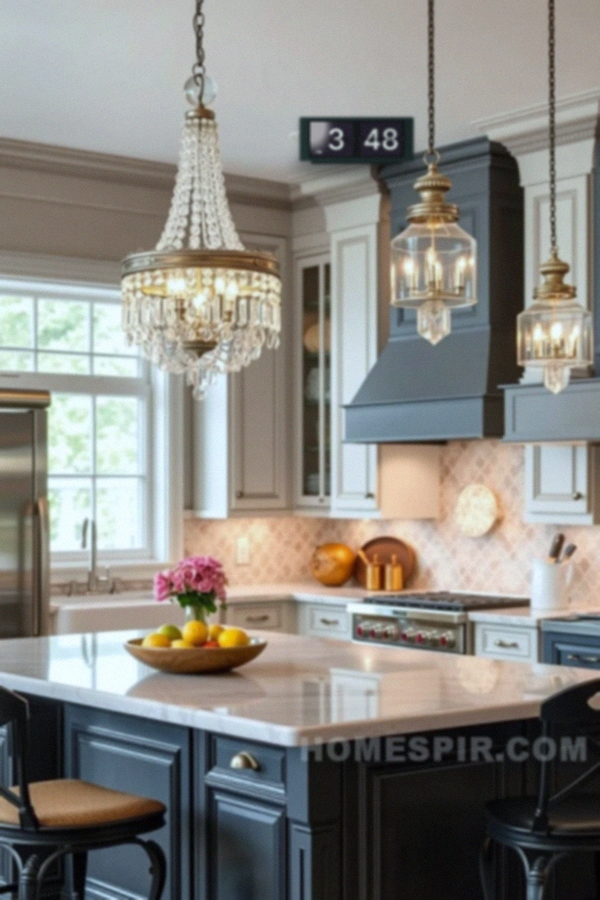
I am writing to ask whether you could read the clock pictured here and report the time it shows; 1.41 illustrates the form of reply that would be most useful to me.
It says 3.48
